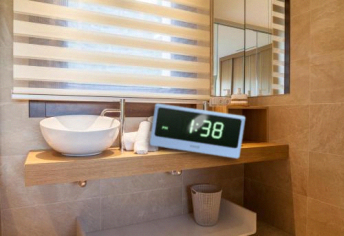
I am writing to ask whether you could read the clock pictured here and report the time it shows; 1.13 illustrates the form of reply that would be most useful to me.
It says 1.38
